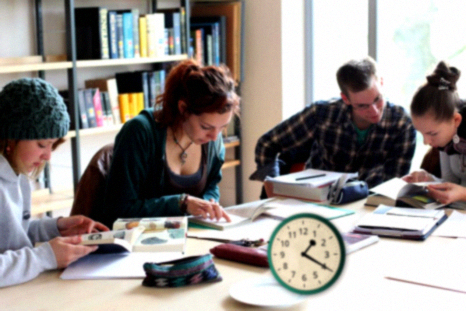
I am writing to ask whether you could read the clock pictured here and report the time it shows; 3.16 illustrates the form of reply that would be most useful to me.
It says 1.20
